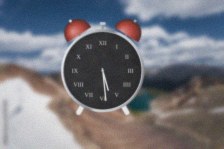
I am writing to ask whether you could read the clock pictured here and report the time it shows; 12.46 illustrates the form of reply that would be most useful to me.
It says 5.29
